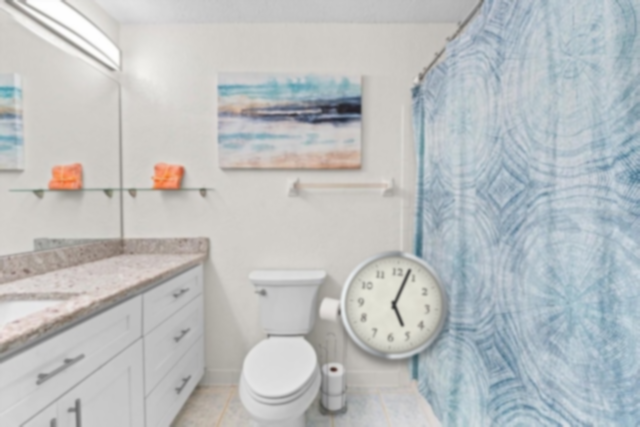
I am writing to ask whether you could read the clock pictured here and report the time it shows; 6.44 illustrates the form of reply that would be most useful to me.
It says 5.03
